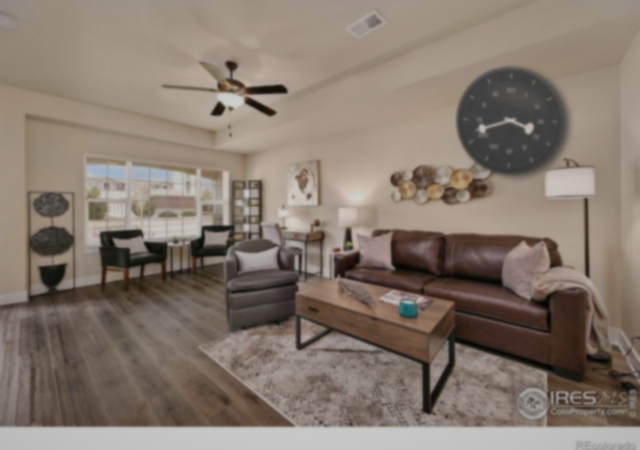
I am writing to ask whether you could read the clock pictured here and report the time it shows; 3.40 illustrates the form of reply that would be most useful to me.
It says 3.42
